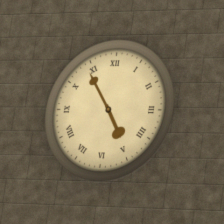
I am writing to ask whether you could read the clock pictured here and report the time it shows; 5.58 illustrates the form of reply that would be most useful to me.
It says 4.54
